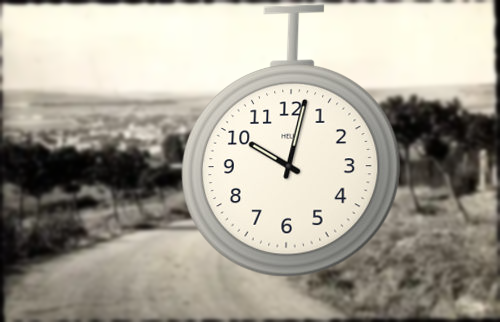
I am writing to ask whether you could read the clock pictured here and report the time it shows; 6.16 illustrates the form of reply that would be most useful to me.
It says 10.02
